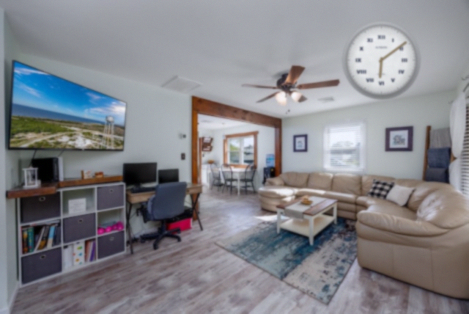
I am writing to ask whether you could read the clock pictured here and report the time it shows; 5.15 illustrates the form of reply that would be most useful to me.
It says 6.09
